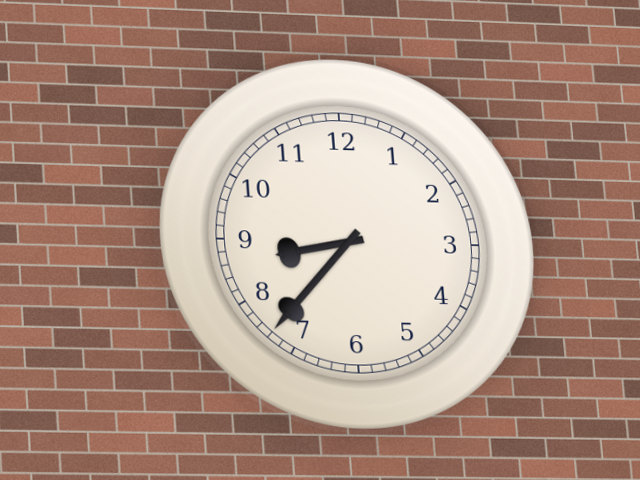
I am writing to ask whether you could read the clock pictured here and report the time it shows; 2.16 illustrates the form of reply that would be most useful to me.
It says 8.37
